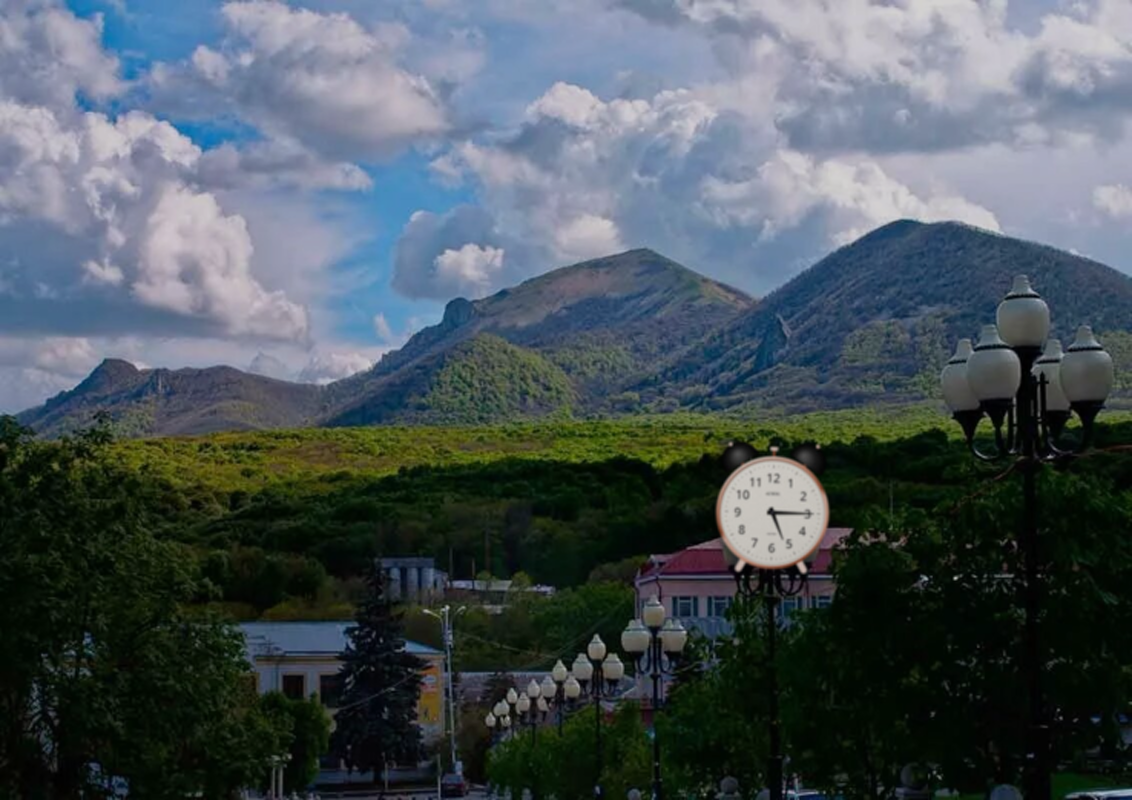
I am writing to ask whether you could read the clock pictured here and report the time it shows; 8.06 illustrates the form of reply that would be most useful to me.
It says 5.15
